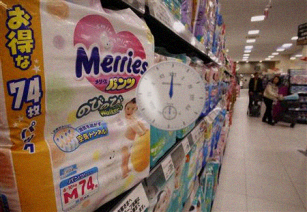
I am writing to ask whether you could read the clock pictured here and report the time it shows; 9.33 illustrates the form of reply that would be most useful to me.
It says 12.00
